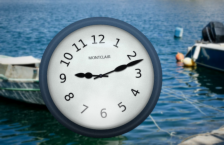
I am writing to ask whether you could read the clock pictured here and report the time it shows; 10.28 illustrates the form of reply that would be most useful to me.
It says 9.12
